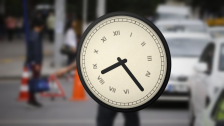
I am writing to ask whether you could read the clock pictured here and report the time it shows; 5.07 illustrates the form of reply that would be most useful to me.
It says 8.25
